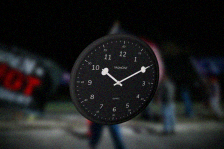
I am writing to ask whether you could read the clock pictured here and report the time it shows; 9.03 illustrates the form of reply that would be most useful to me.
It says 10.10
